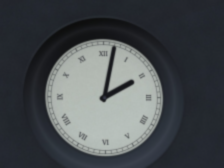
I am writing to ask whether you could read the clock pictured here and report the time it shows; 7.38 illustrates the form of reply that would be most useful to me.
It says 2.02
